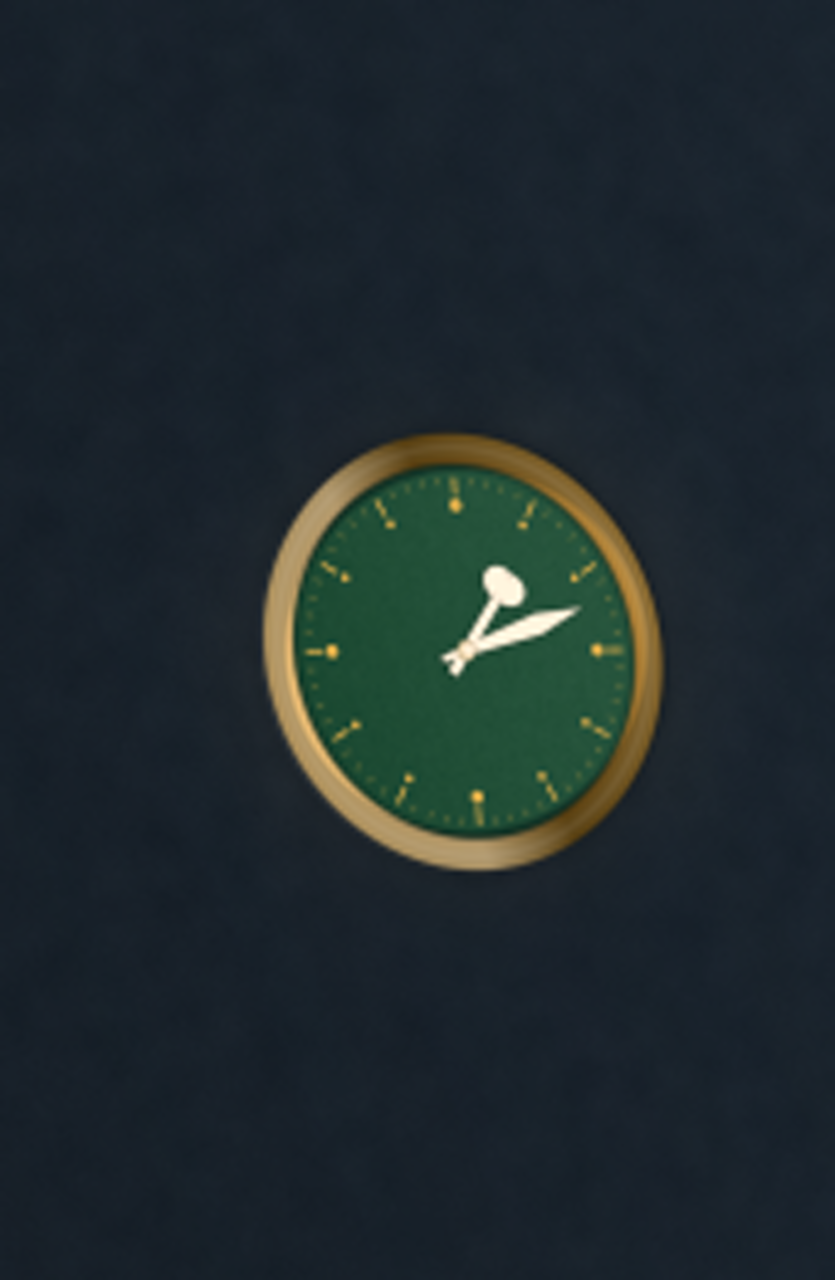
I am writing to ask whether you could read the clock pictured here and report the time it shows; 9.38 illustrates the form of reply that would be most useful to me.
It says 1.12
